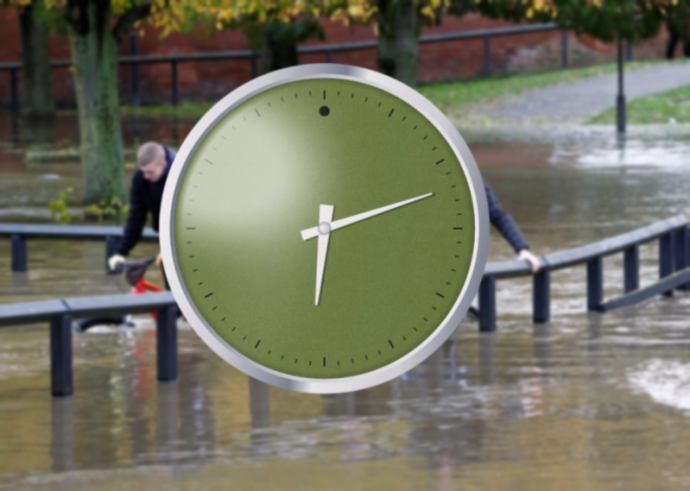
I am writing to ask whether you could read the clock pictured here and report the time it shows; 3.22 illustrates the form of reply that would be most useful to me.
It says 6.12
